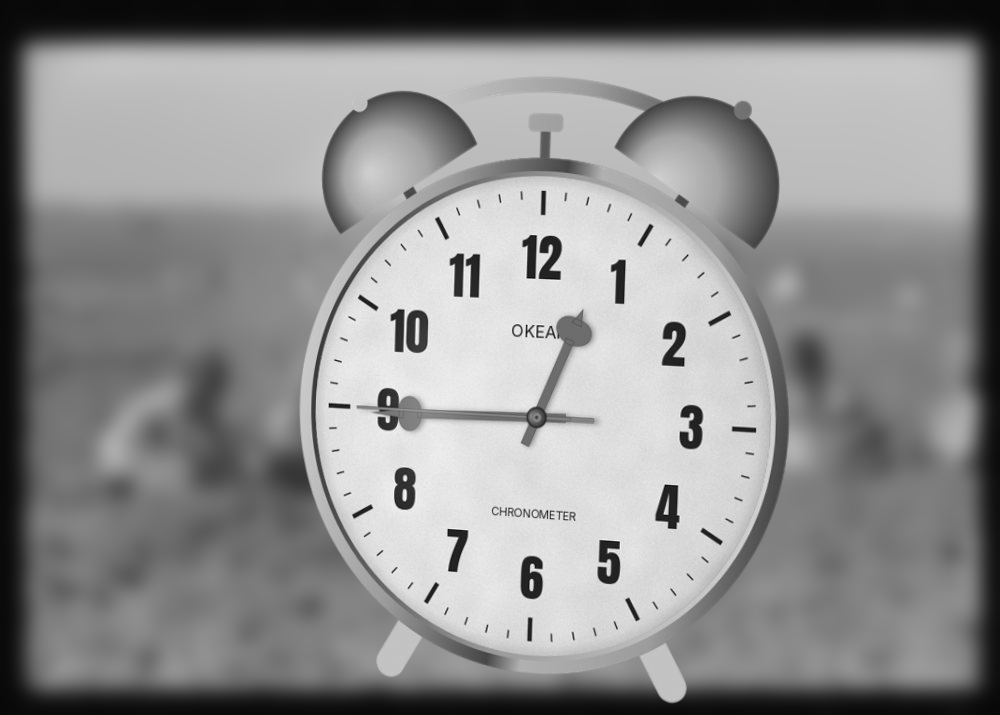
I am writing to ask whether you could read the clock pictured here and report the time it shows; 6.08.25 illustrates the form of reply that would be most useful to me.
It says 12.44.45
